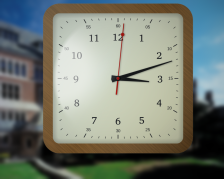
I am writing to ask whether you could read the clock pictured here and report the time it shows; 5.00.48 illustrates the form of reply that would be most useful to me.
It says 3.12.01
